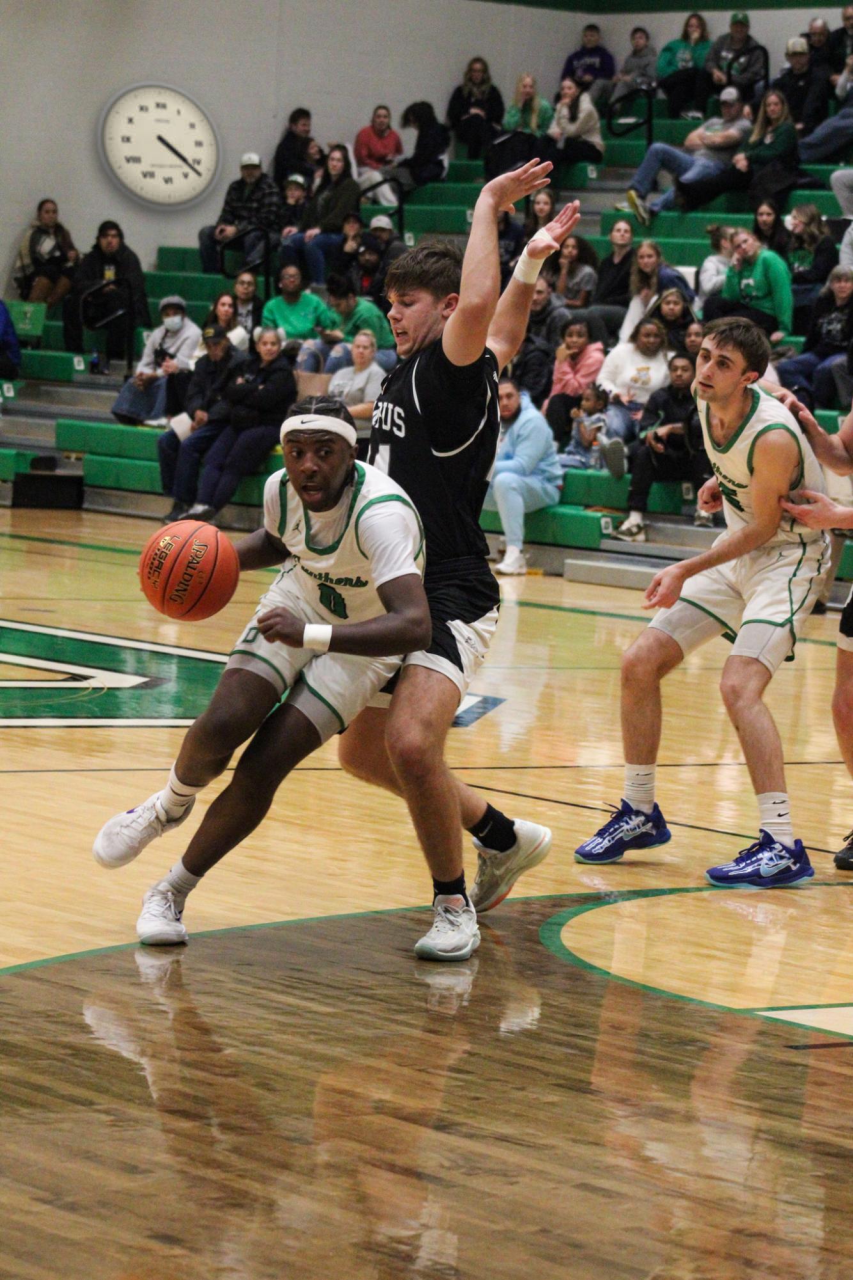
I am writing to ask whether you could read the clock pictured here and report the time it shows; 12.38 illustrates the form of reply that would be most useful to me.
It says 4.22
